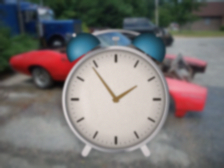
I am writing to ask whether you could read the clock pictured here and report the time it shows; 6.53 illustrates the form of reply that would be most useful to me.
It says 1.54
